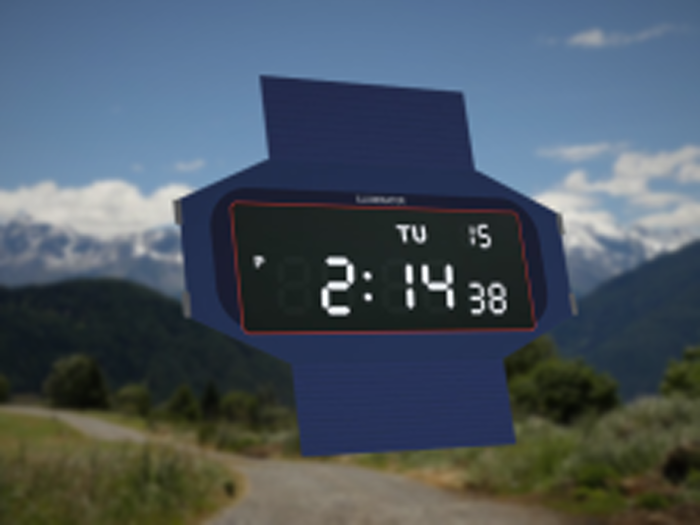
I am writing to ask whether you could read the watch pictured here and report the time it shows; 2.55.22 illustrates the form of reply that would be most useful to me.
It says 2.14.38
